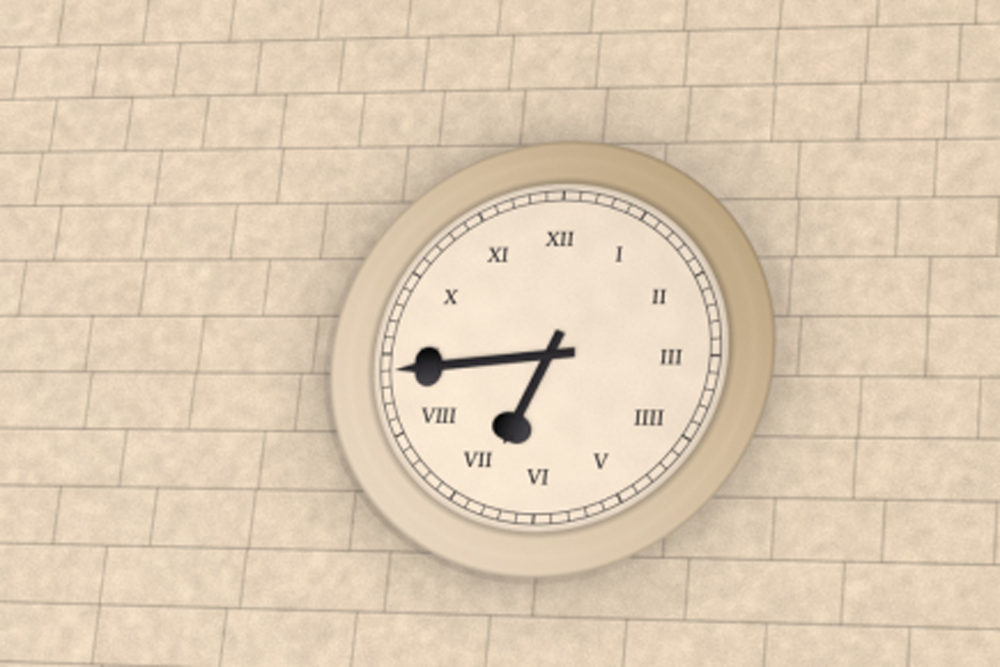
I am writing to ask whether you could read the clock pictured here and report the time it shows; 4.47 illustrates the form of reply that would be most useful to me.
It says 6.44
